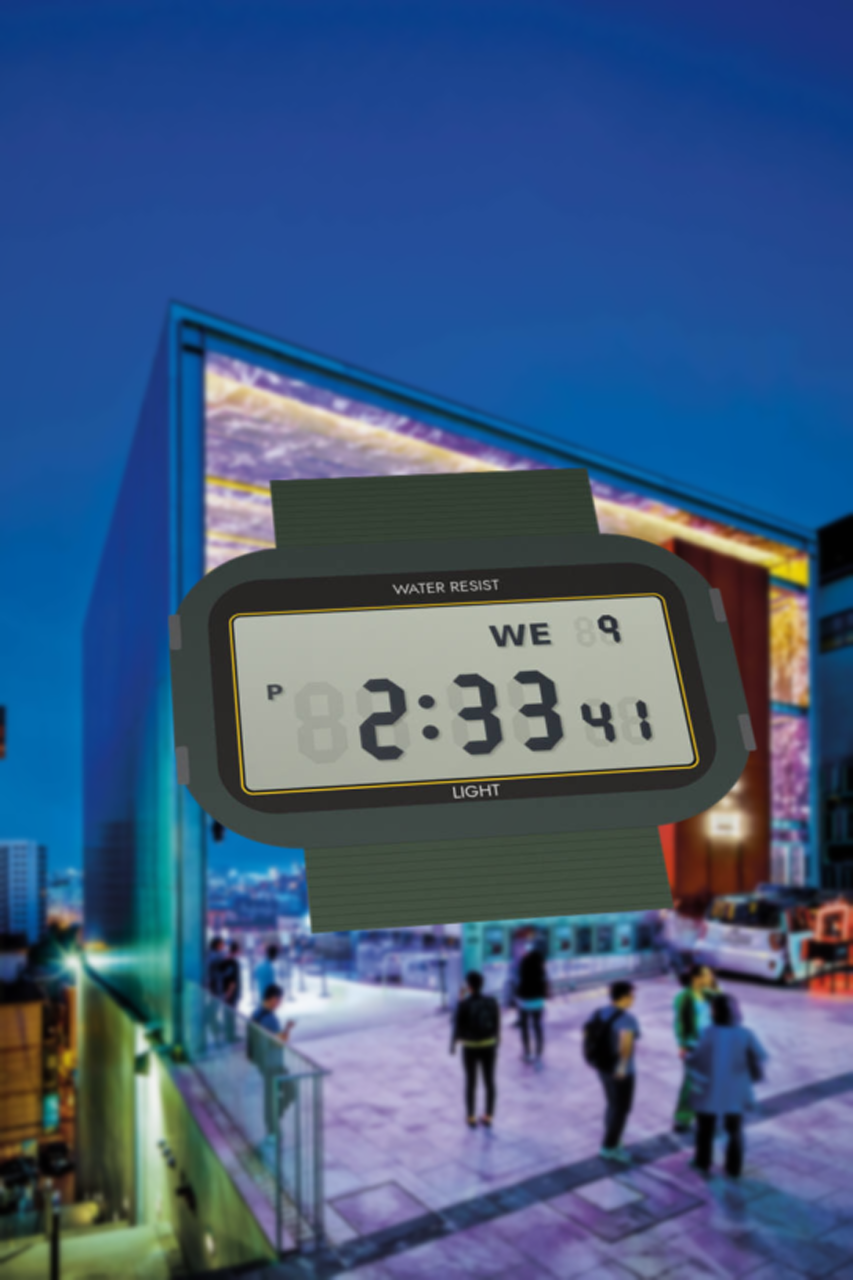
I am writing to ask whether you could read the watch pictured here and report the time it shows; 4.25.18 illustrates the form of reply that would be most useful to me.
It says 2.33.41
